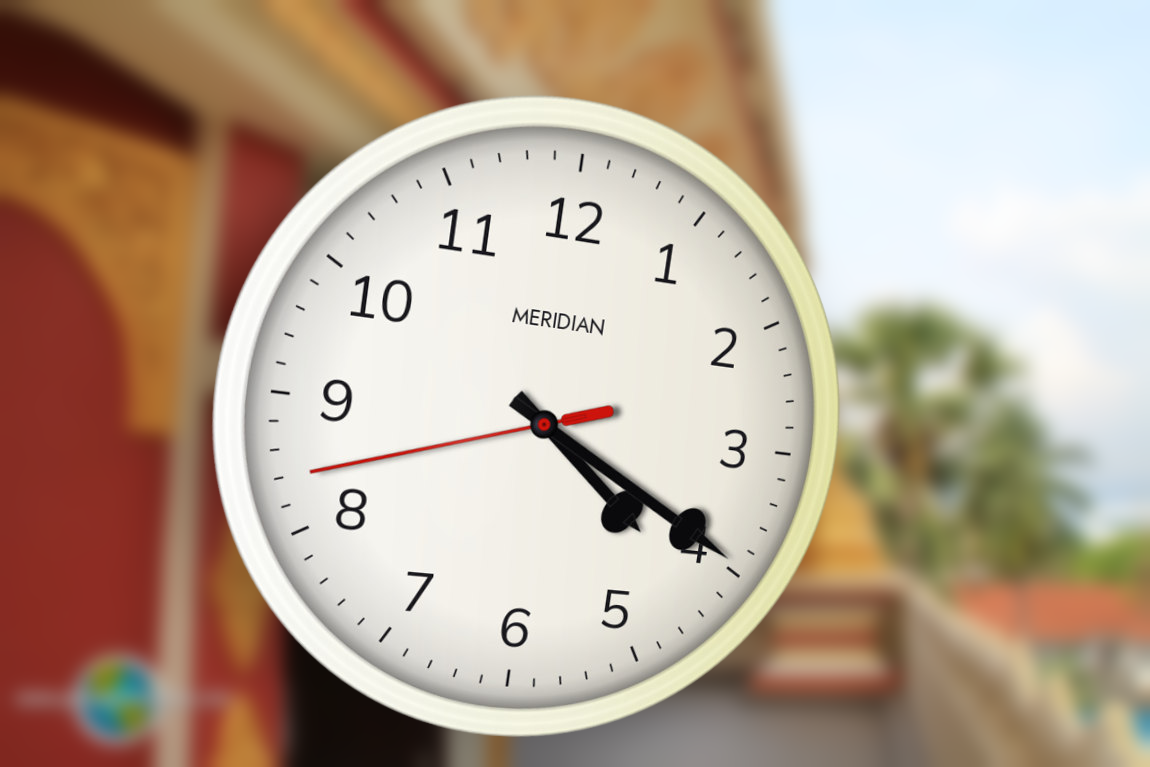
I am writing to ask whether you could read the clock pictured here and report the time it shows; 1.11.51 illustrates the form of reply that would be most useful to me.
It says 4.19.42
